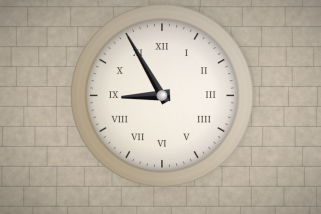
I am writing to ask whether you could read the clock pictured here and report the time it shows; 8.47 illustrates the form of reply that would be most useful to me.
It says 8.55
